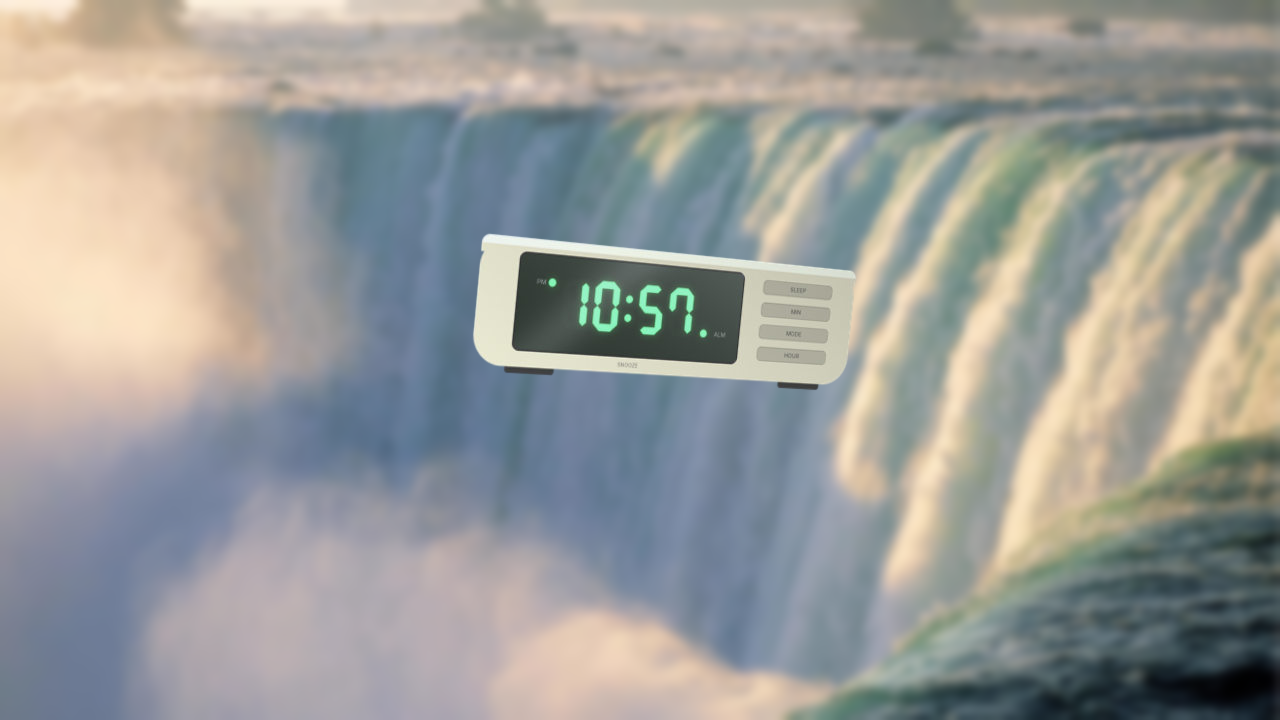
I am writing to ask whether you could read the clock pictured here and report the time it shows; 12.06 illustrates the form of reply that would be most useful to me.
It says 10.57
